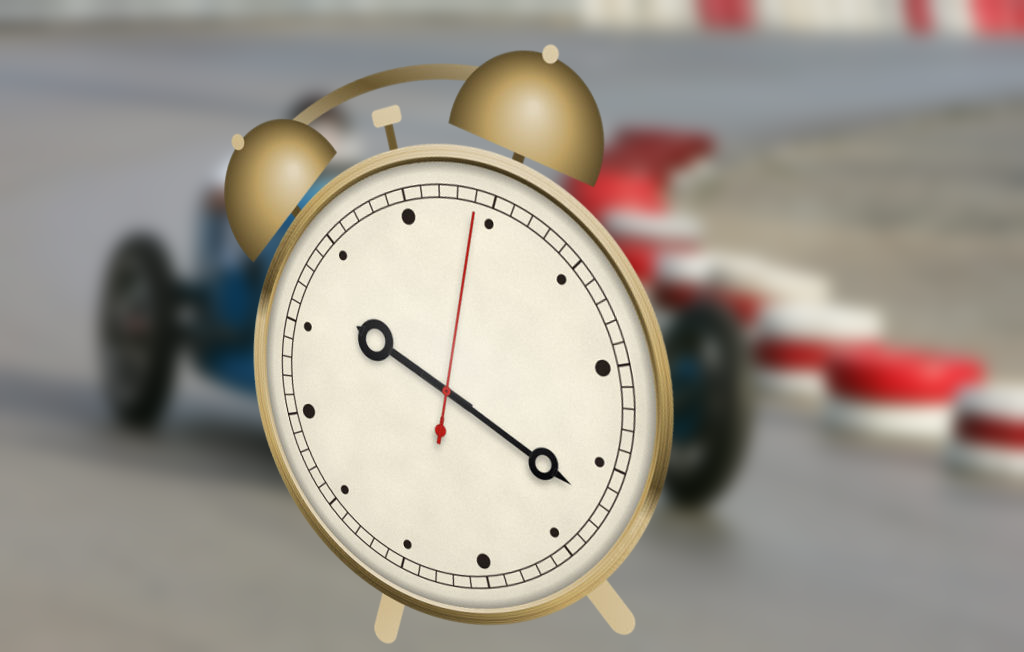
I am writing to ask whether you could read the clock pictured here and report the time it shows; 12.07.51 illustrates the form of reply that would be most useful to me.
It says 10.22.04
